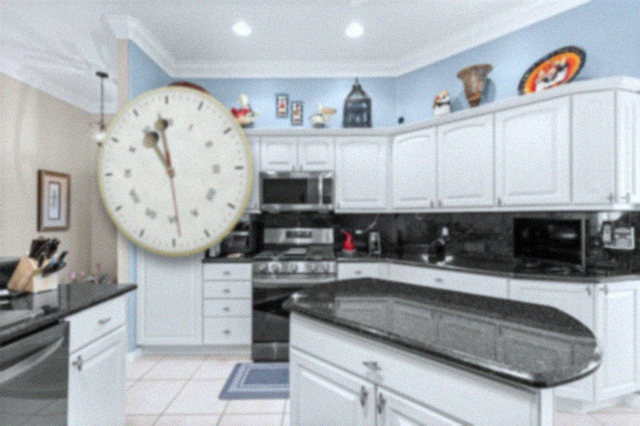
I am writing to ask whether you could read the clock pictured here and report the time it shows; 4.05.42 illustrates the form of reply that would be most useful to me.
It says 10.58.29
